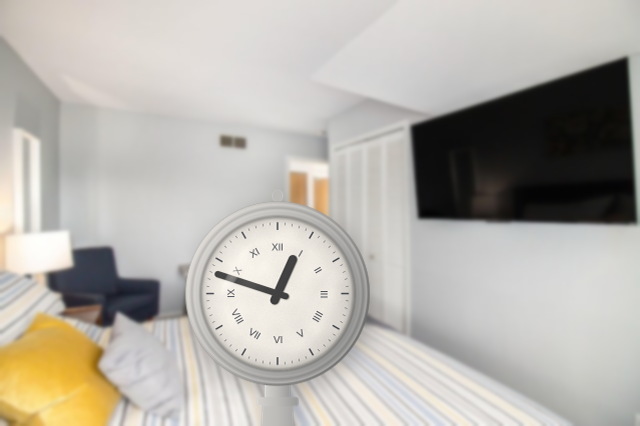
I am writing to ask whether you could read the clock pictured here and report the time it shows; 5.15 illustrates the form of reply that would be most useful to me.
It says 12.48
